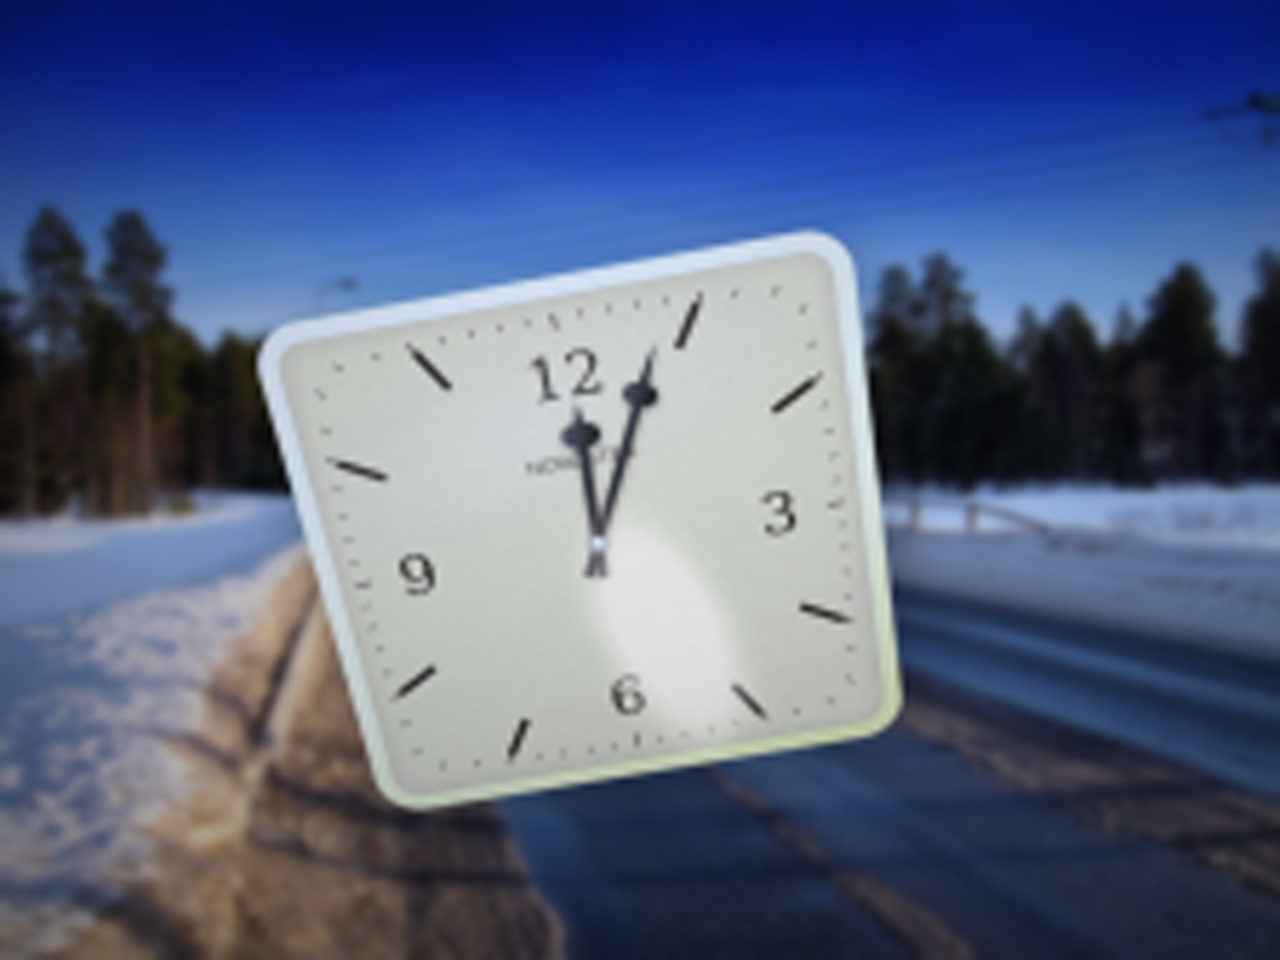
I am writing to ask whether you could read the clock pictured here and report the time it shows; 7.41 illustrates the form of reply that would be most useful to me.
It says 12.04
